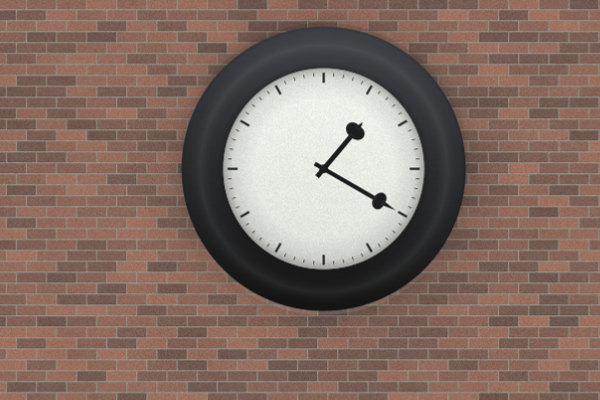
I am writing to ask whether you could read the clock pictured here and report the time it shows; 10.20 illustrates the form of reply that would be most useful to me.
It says 1.20
